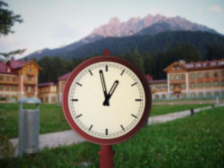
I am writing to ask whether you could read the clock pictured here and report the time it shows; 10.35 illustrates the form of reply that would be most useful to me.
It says 12.58
